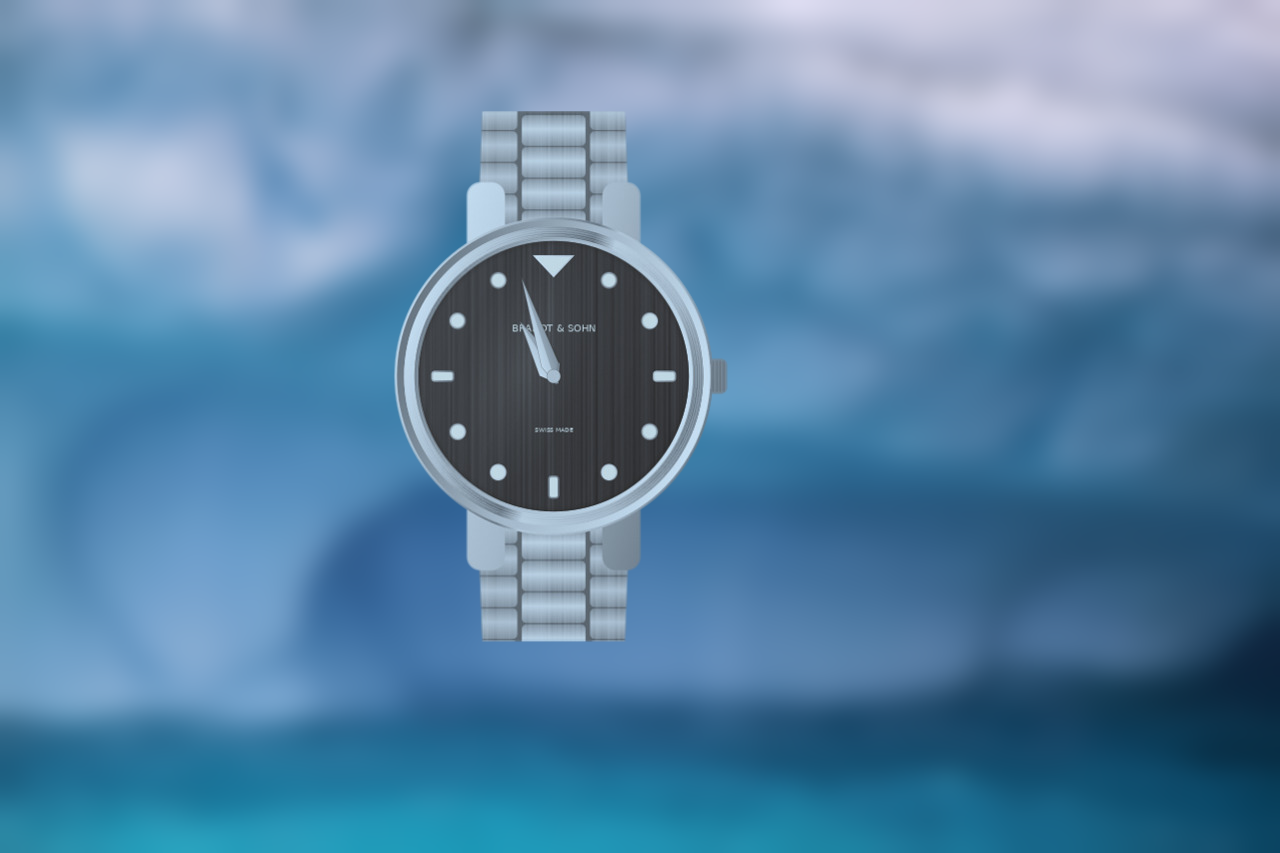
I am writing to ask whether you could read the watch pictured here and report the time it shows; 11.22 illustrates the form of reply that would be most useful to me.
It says 10.57
